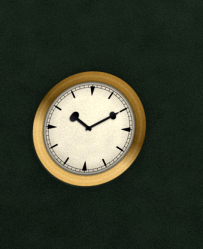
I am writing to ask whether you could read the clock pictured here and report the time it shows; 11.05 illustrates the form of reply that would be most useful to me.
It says 10.10
